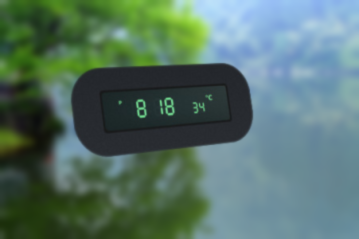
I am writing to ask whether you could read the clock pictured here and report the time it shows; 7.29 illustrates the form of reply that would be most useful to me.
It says 8.18
